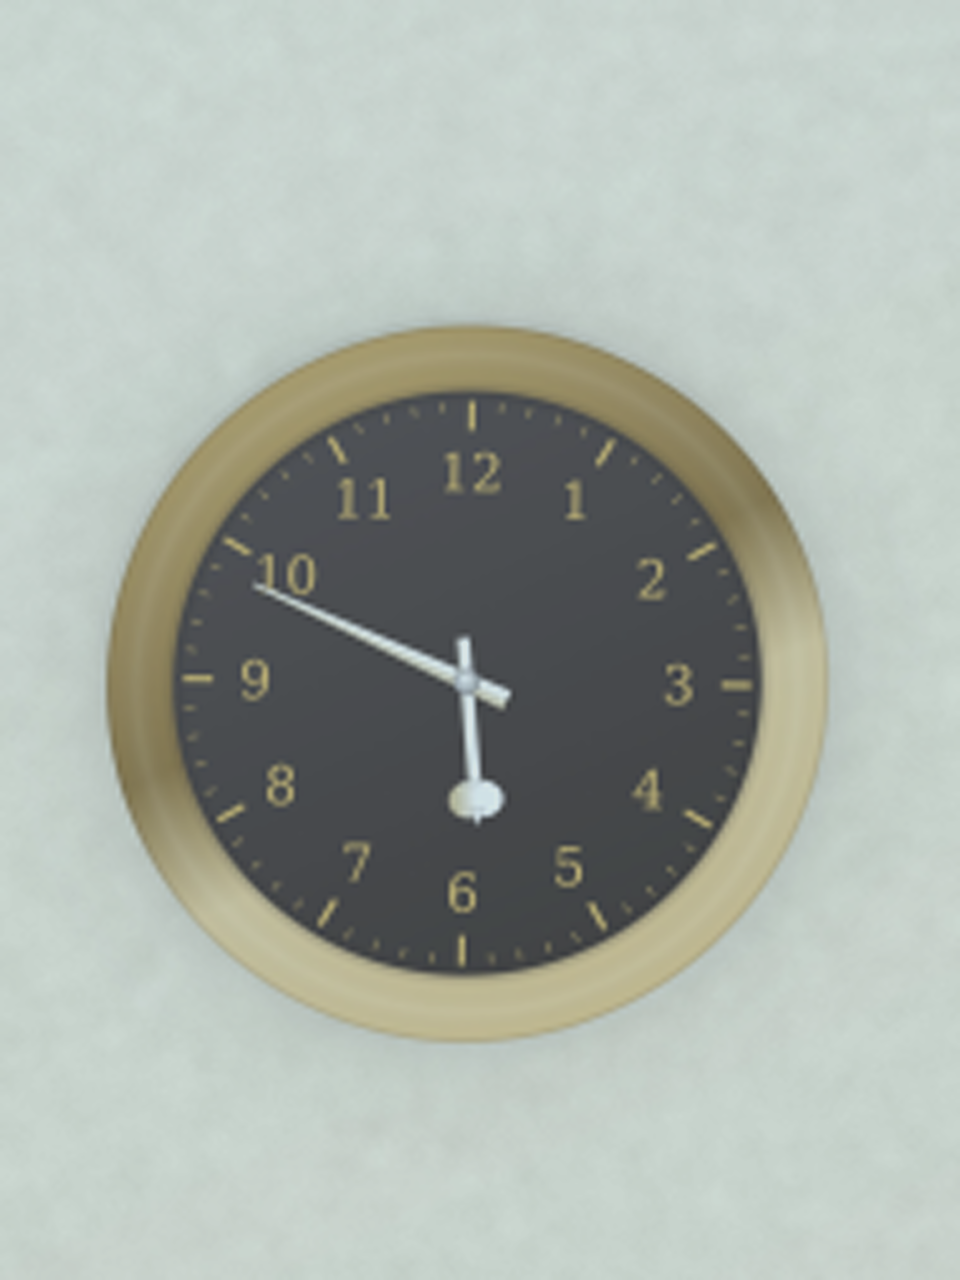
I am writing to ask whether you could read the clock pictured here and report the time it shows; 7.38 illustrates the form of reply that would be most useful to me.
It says 5.49
